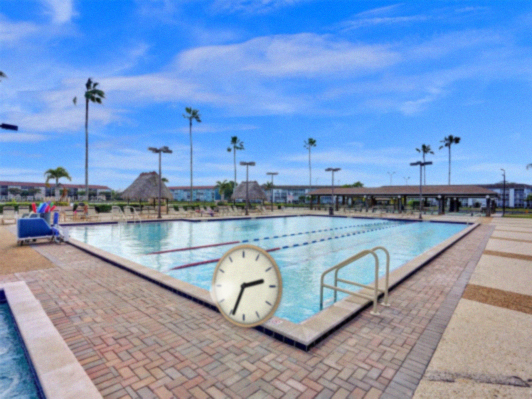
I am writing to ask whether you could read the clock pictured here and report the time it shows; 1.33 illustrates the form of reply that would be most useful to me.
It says 2.34
